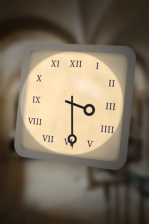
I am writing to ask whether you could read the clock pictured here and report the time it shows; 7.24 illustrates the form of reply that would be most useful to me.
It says 3.29
